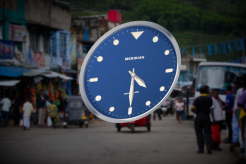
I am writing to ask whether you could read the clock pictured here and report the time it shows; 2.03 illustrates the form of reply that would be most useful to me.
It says 4.30
